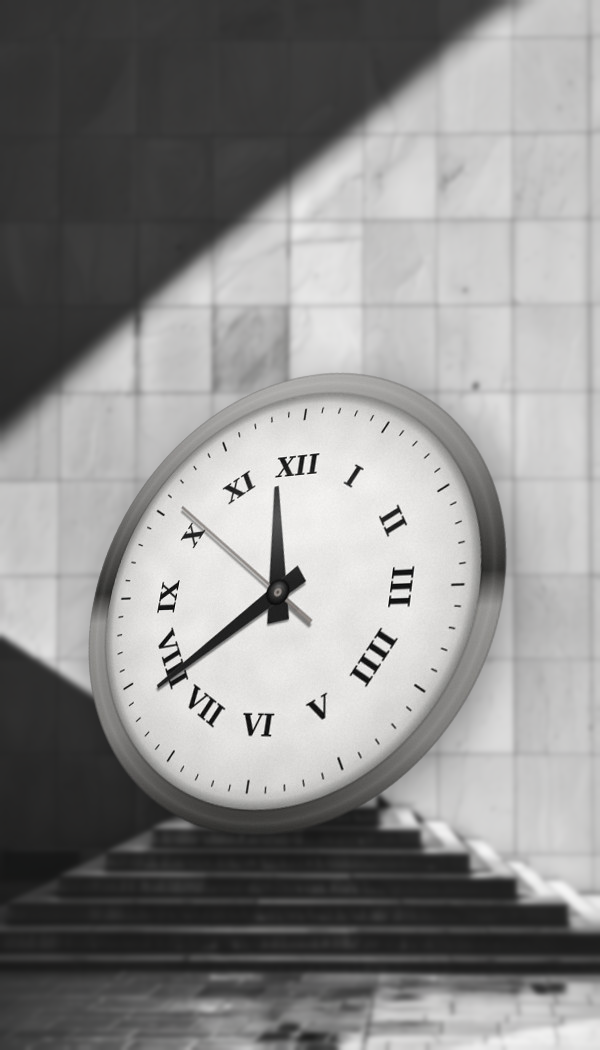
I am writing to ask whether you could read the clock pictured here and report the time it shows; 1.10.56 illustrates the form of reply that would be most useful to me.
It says 11.38.51
